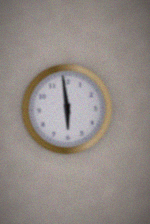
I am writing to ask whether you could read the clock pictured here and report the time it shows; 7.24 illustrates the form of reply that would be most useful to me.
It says 5.59
